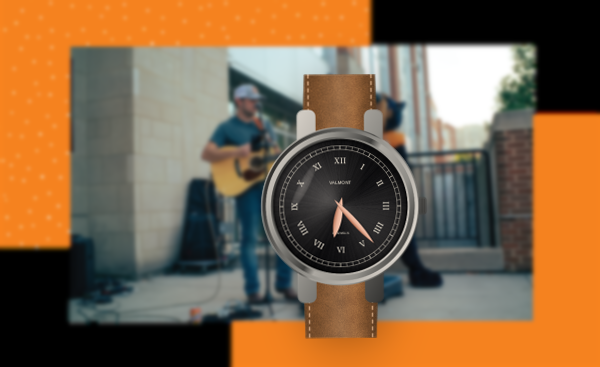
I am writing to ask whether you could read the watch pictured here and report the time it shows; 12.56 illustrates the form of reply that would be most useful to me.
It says 6.23
